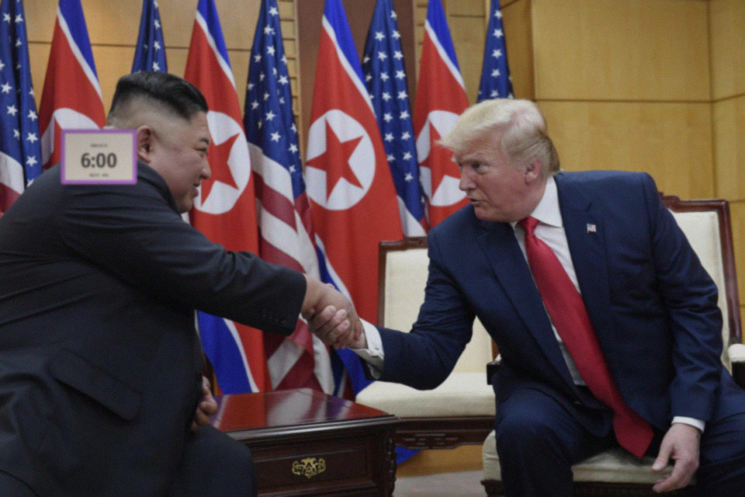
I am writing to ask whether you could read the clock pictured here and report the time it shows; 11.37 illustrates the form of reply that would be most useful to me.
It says 6.00
